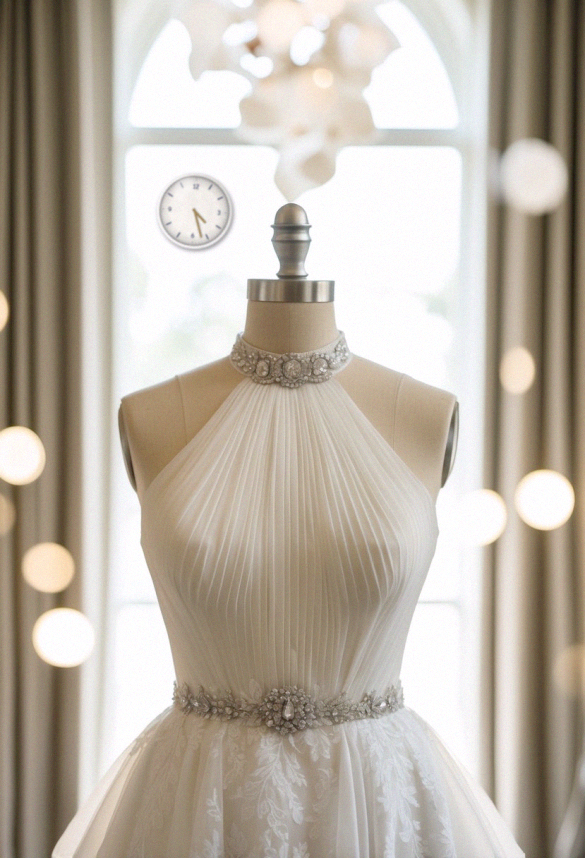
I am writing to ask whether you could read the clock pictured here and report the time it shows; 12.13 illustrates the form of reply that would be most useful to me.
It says 4.27
